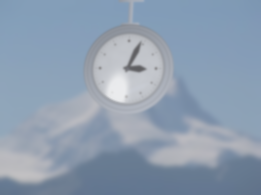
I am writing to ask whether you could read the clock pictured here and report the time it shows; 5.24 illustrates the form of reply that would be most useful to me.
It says 3.04
